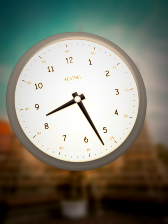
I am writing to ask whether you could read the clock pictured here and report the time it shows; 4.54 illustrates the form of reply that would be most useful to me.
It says 8.27
